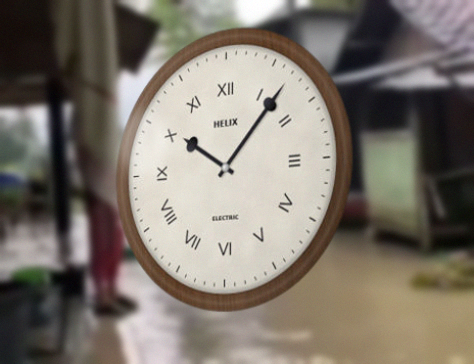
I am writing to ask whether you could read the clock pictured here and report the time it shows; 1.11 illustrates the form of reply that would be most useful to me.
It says 10.07
